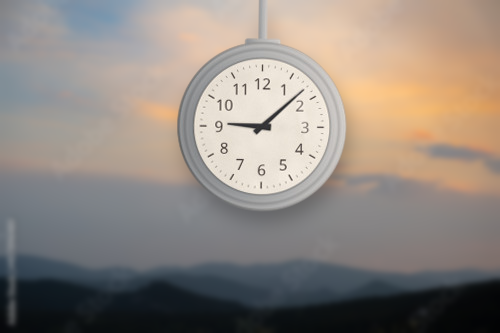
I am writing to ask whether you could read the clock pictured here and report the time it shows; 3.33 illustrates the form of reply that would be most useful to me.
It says 9.08
